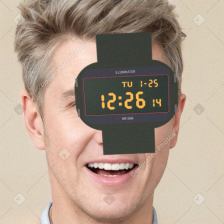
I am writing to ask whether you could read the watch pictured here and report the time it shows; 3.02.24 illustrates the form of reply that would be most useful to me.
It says 12.26.14
